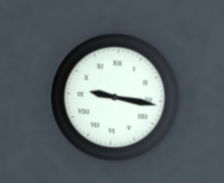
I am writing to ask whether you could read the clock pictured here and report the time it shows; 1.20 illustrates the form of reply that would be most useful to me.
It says 9.16
